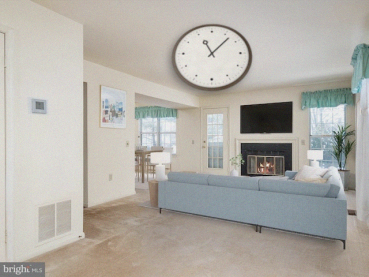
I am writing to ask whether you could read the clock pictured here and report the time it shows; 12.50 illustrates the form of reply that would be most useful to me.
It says 11.07
